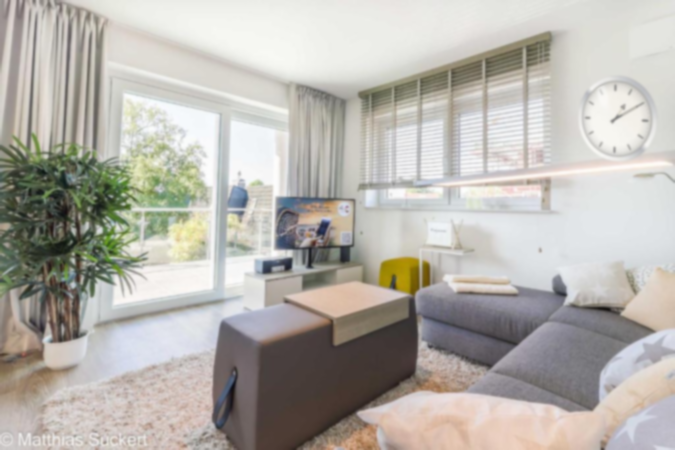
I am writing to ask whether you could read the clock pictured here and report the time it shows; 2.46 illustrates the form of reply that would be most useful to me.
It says 1.10
